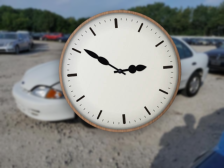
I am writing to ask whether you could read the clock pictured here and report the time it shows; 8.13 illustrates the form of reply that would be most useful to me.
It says 2.51
